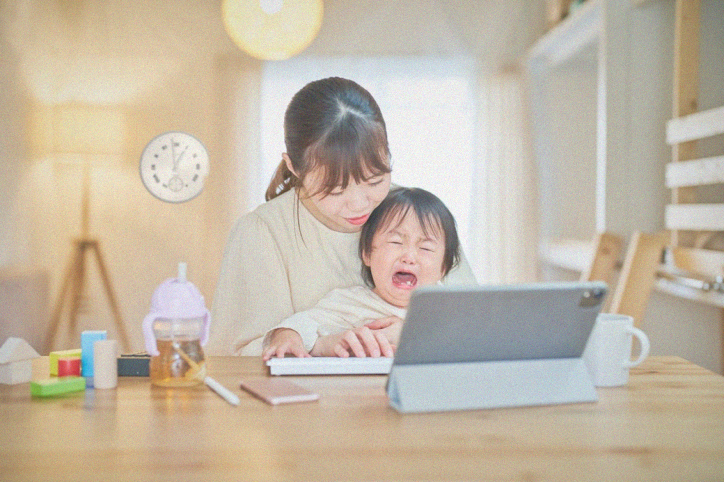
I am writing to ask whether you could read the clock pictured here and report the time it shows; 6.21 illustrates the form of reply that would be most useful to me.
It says 12.59
